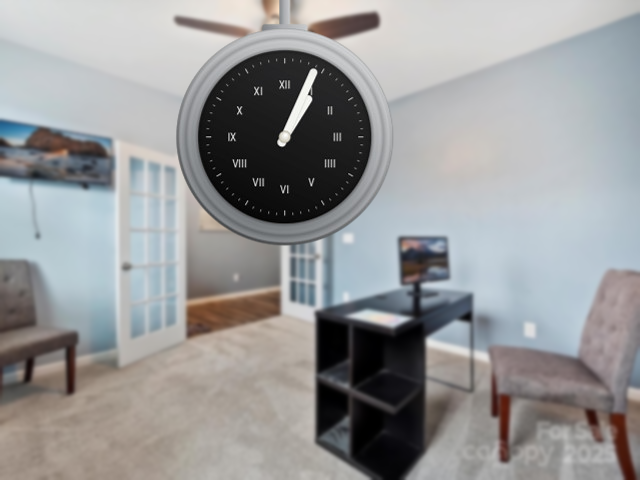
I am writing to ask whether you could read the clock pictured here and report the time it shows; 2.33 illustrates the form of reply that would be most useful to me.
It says 1.04
